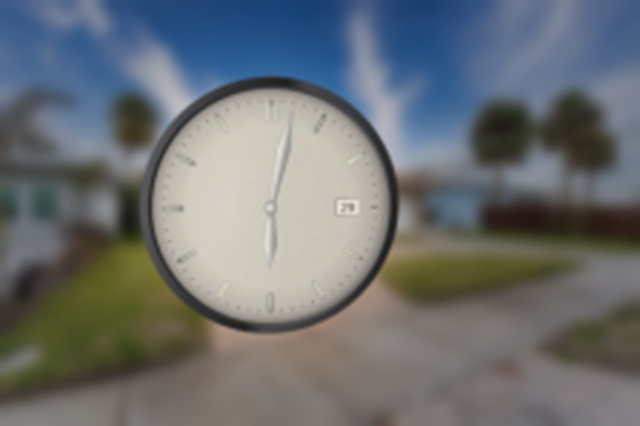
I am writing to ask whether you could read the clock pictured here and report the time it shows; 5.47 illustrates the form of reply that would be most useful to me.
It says 6.02
